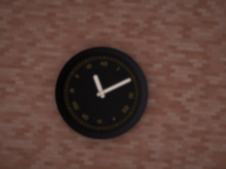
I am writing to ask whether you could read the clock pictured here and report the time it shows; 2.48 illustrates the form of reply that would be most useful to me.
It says 11.10
